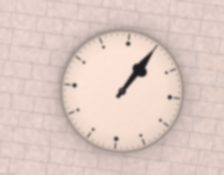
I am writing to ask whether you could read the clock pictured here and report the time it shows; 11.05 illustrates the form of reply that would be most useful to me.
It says 1.05
